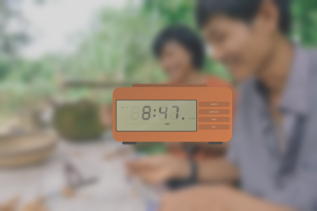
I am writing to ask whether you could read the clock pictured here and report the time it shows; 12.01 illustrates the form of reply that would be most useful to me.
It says 8.47
